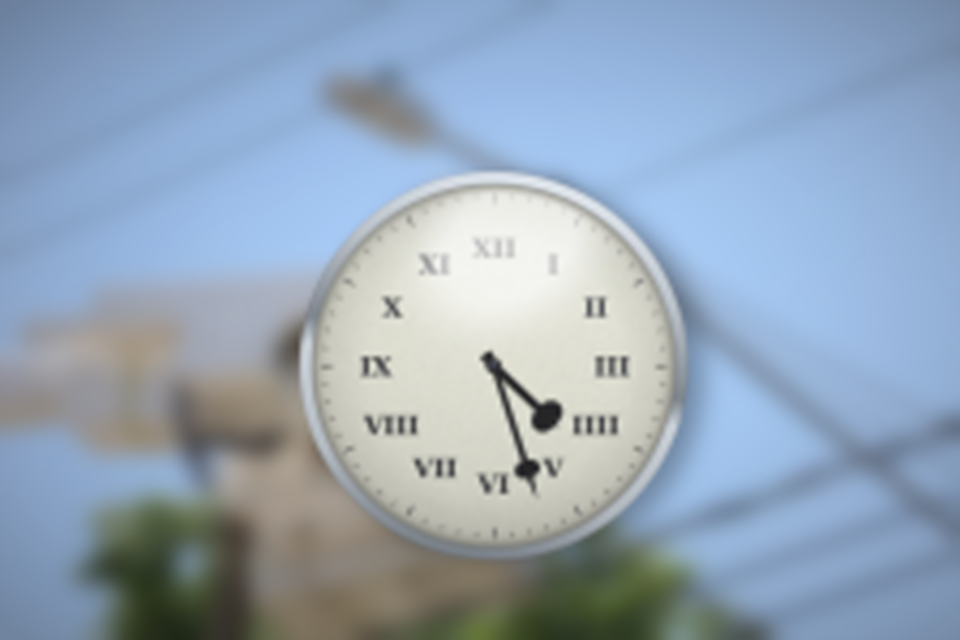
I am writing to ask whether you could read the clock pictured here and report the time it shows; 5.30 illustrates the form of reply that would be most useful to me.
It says 4.27
